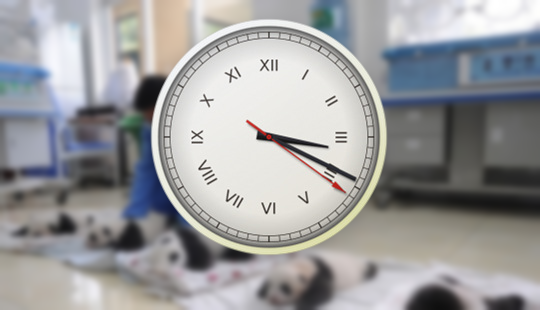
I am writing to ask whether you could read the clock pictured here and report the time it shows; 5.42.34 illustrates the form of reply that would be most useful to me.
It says 3.19.21
